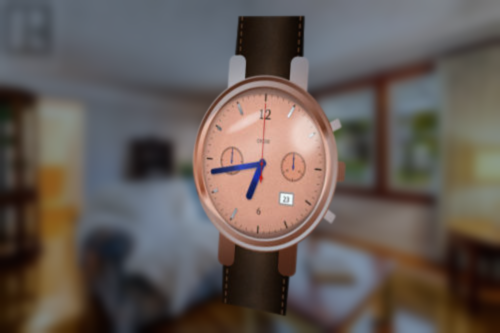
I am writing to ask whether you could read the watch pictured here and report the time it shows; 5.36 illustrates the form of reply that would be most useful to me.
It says 6.43
